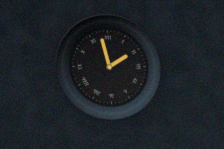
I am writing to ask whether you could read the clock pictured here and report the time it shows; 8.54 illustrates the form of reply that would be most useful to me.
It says 1.58
